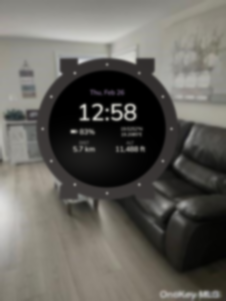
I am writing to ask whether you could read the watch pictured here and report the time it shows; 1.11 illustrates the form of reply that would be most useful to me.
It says 12.58
